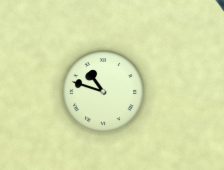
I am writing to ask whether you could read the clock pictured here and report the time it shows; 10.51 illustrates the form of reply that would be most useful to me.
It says 10.48
